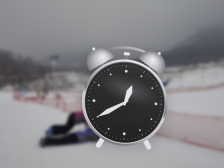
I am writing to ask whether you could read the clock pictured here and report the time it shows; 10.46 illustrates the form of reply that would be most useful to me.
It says 12.40
